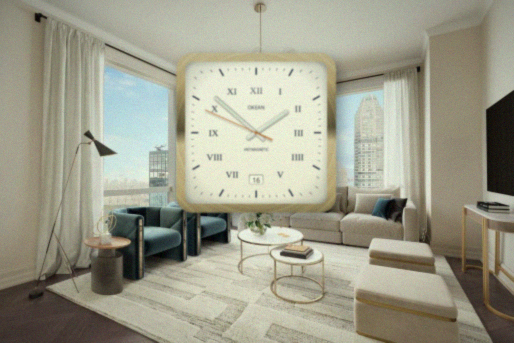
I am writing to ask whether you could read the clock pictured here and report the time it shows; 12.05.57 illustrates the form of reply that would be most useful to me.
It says 1.51.49
